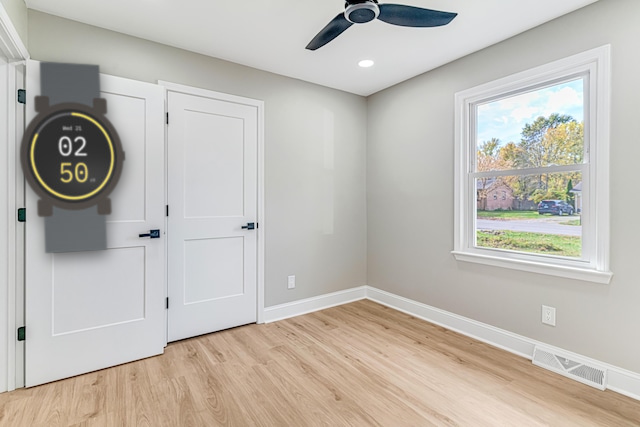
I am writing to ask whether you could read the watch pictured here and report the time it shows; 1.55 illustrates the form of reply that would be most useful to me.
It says 2.50
